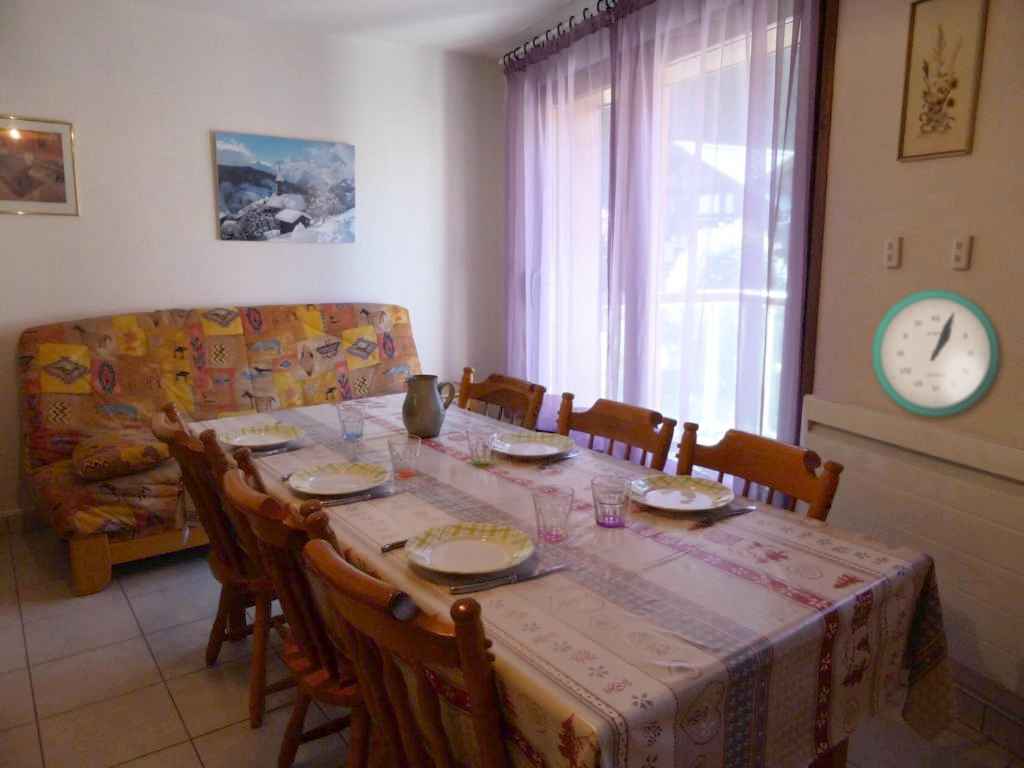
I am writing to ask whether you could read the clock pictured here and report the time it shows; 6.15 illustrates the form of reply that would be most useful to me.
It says 1.04
